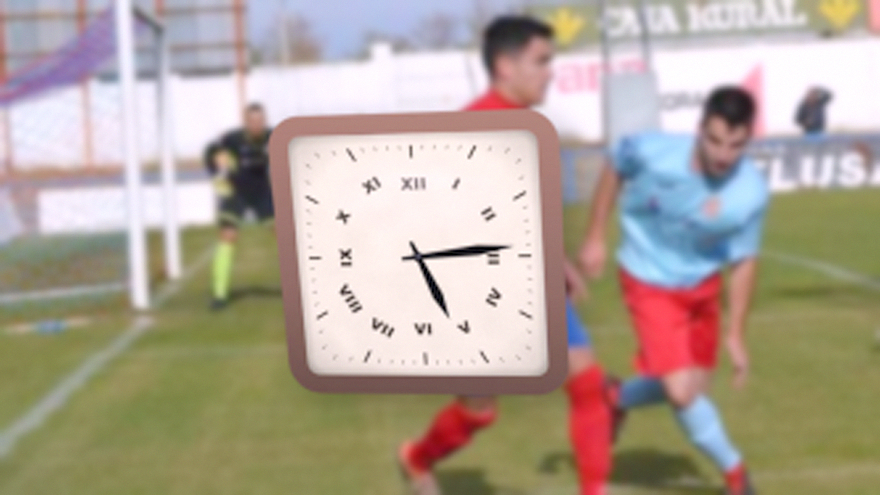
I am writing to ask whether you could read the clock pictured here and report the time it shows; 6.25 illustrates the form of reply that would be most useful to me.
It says 5.14
